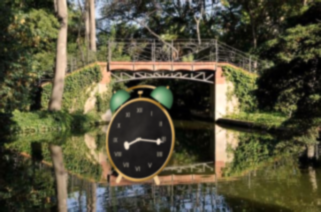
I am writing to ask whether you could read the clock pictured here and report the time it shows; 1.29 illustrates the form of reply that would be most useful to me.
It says 8.16
